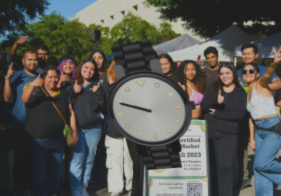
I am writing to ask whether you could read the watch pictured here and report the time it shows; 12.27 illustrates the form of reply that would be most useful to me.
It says 9.49
